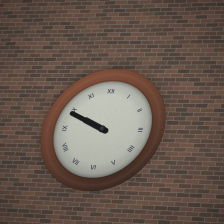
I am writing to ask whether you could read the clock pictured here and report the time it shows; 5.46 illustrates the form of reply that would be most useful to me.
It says 9.49
